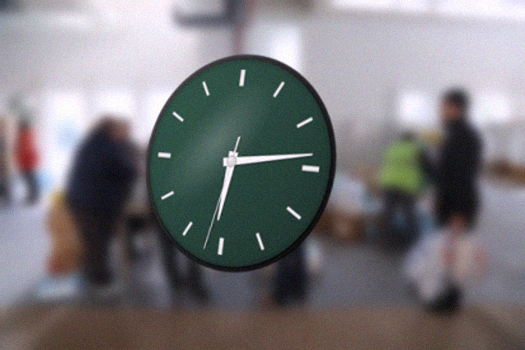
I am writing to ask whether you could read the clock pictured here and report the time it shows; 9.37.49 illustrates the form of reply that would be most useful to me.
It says 6.13.32
